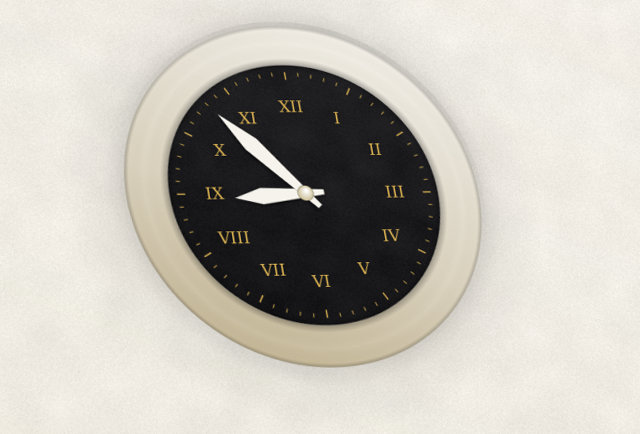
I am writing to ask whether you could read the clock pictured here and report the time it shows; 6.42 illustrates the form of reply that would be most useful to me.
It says 8.53
